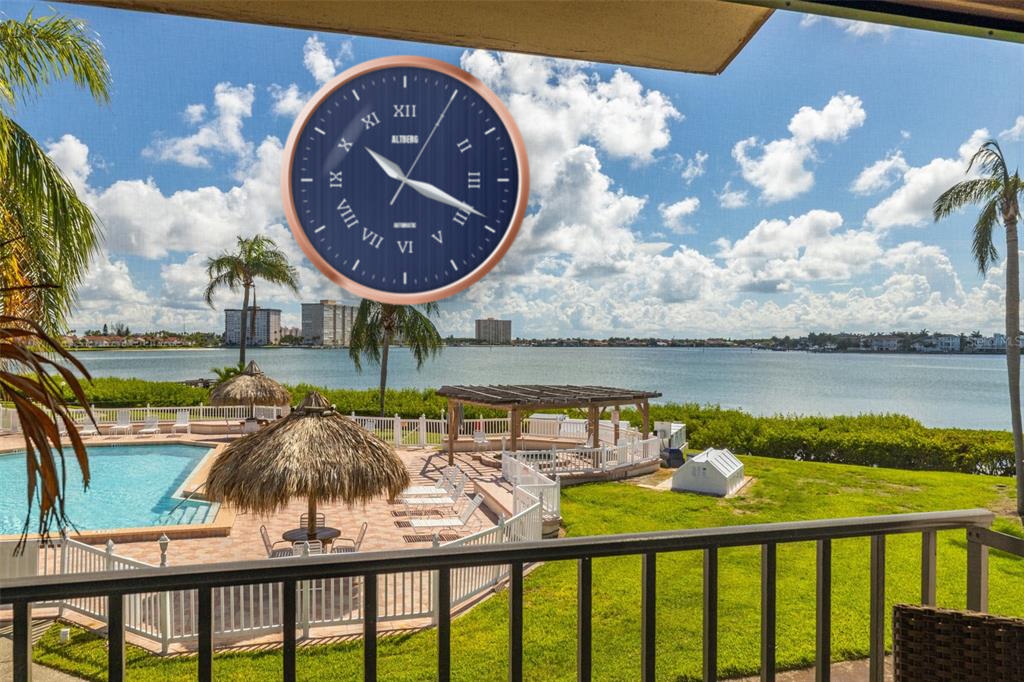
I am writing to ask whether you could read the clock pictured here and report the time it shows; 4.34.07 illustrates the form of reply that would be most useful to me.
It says 10.19.05
